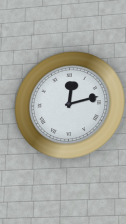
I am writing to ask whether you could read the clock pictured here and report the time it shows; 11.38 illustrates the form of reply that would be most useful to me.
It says 12.13
